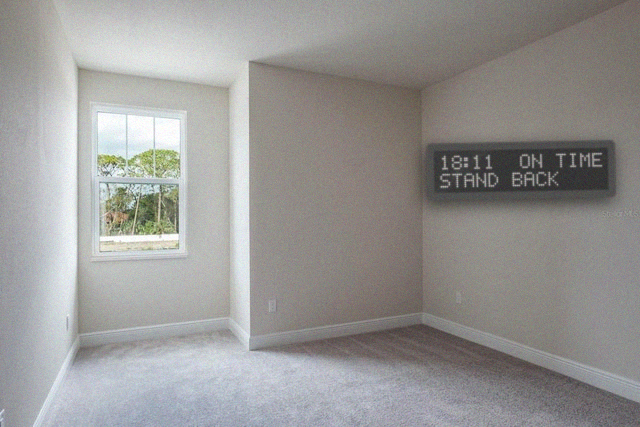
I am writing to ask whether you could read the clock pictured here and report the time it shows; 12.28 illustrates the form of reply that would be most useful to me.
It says 18.11
